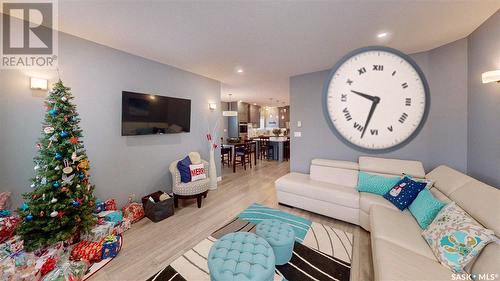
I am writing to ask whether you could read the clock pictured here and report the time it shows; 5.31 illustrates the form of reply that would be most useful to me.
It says 9.33
